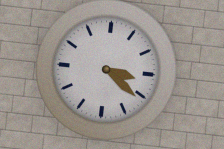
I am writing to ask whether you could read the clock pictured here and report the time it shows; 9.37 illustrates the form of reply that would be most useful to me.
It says 3.21
